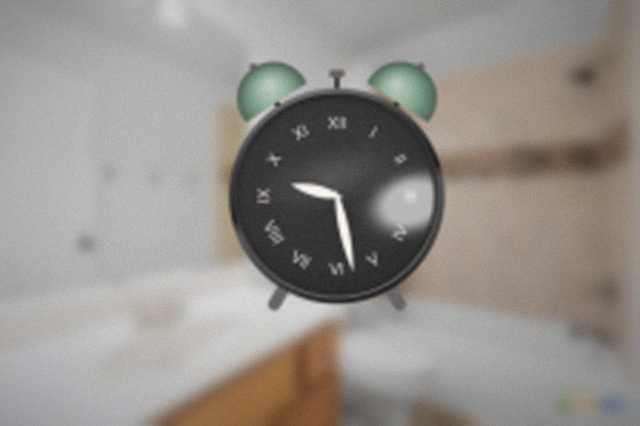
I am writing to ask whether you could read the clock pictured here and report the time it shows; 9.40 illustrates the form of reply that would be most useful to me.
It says 9.28
